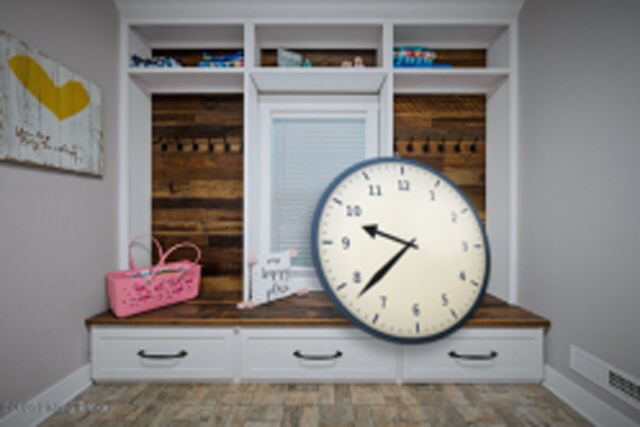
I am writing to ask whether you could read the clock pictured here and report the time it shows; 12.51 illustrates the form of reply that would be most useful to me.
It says 9.38
